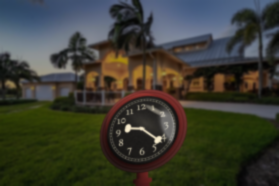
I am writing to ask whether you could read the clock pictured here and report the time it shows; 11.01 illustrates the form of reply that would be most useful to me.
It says 9.22
